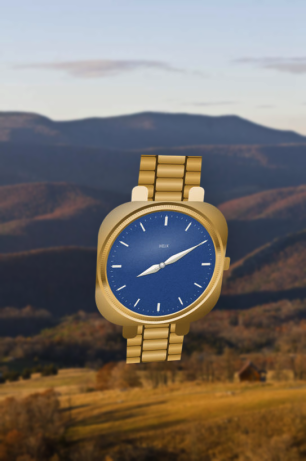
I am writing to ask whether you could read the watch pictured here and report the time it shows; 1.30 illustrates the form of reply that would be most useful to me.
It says 8.10
